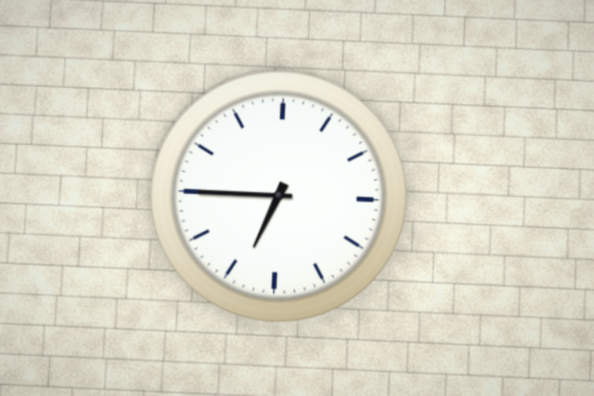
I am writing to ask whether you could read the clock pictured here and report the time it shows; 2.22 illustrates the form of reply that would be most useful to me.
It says 6.45
